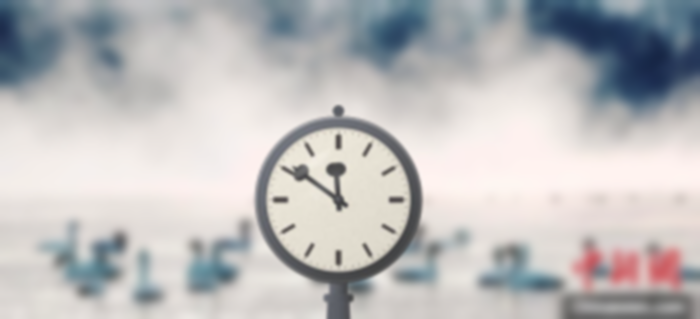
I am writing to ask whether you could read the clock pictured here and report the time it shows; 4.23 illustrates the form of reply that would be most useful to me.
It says 11.51
